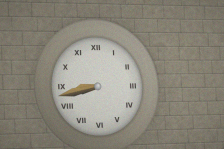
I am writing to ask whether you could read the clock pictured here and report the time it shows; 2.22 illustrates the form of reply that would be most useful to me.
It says 8.43
